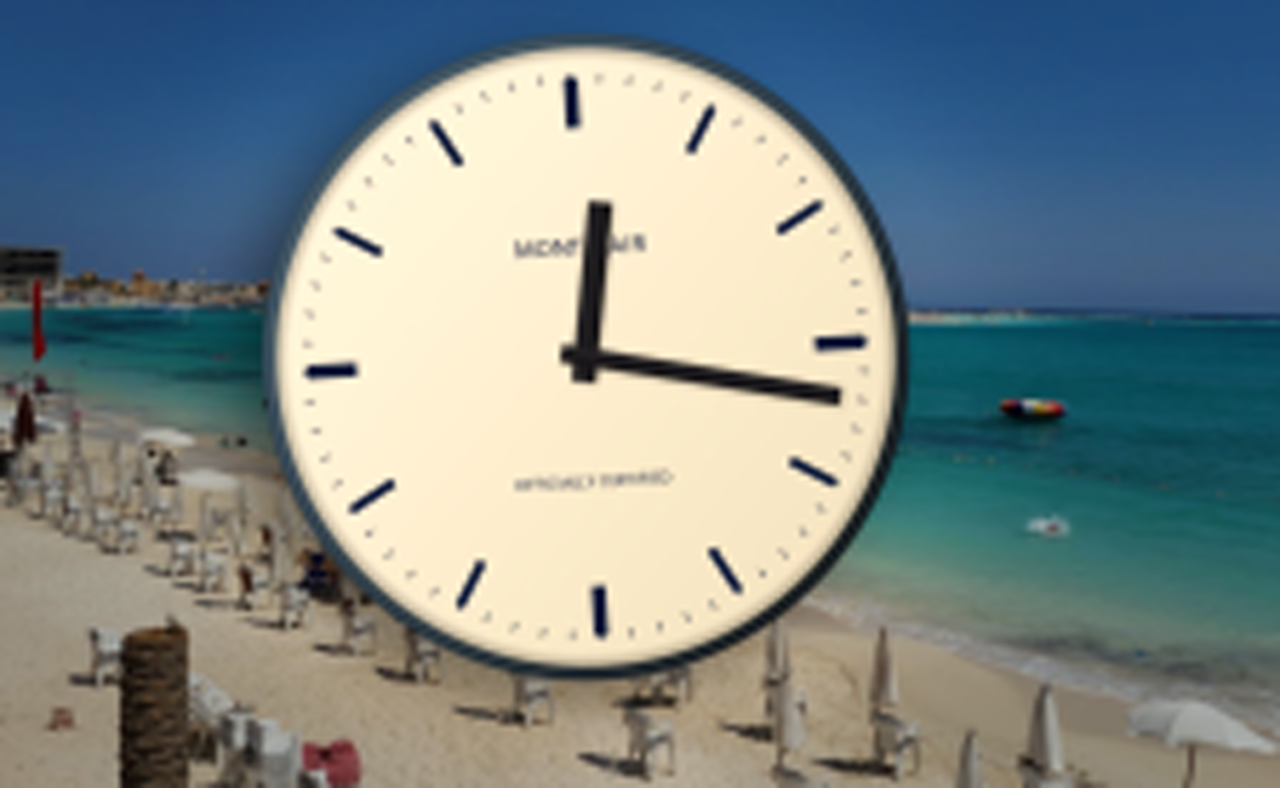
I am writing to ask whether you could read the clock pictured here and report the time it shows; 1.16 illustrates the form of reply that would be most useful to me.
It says 12.17
